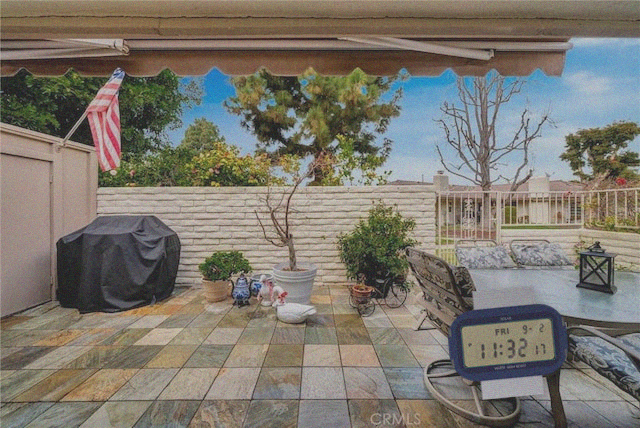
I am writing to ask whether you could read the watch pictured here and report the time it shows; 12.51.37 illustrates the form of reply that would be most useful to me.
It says 11.32.17
